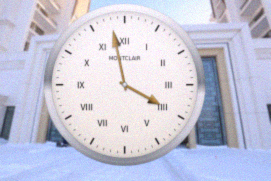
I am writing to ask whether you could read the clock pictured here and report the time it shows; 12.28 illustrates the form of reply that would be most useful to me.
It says 3.58
